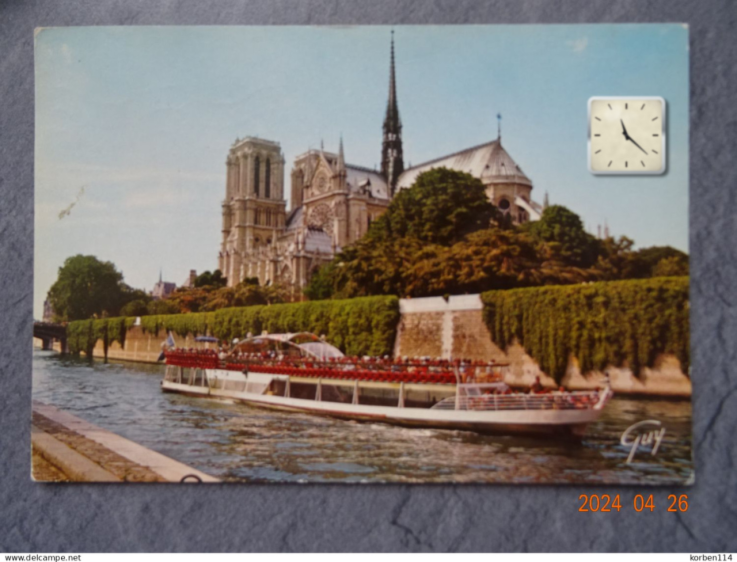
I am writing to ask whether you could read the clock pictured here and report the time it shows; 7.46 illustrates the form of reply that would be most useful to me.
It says 11.22
